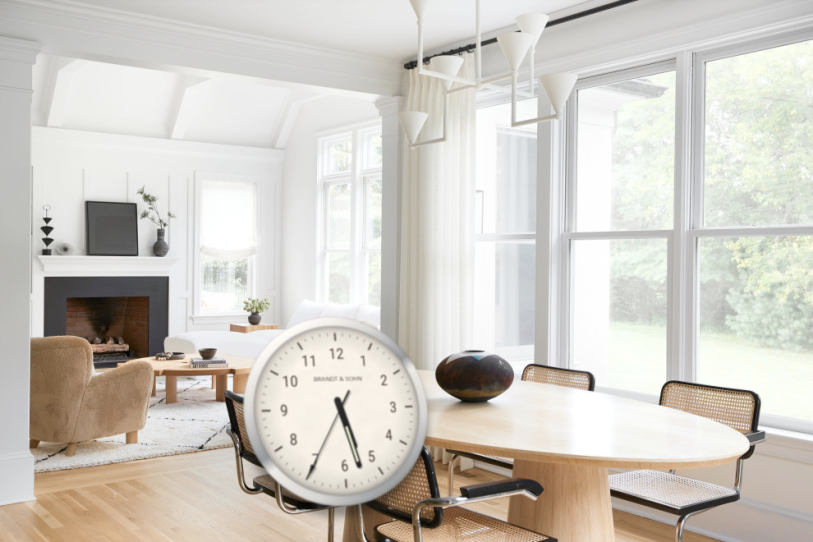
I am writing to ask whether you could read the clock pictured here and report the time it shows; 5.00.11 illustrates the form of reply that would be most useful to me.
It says 5.27.35
